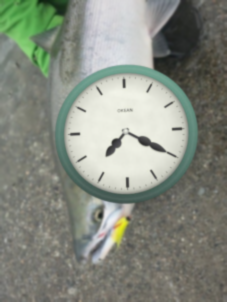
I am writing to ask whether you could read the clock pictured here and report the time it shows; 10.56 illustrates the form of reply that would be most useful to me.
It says 7.20
